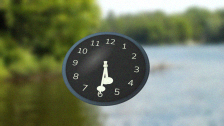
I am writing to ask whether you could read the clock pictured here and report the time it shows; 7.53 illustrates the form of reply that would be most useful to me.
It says 5.30
